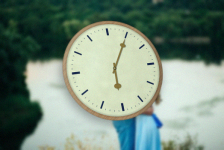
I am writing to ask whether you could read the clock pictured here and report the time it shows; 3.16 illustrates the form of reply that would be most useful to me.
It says 6.05
